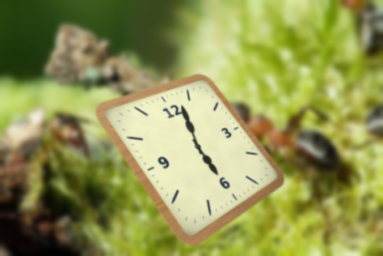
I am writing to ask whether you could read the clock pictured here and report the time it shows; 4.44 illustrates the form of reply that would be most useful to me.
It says 6.03
